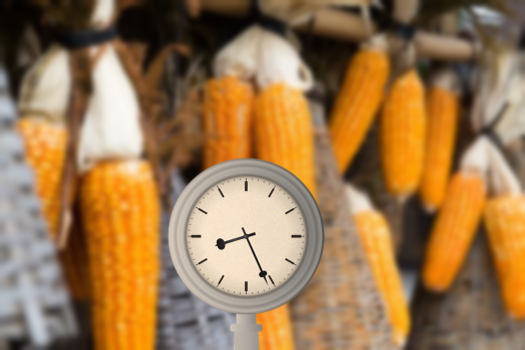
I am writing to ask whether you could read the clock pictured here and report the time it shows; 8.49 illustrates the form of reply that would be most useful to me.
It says 8.26
